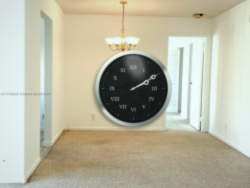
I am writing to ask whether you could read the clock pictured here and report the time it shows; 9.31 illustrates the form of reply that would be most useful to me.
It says 2.10
